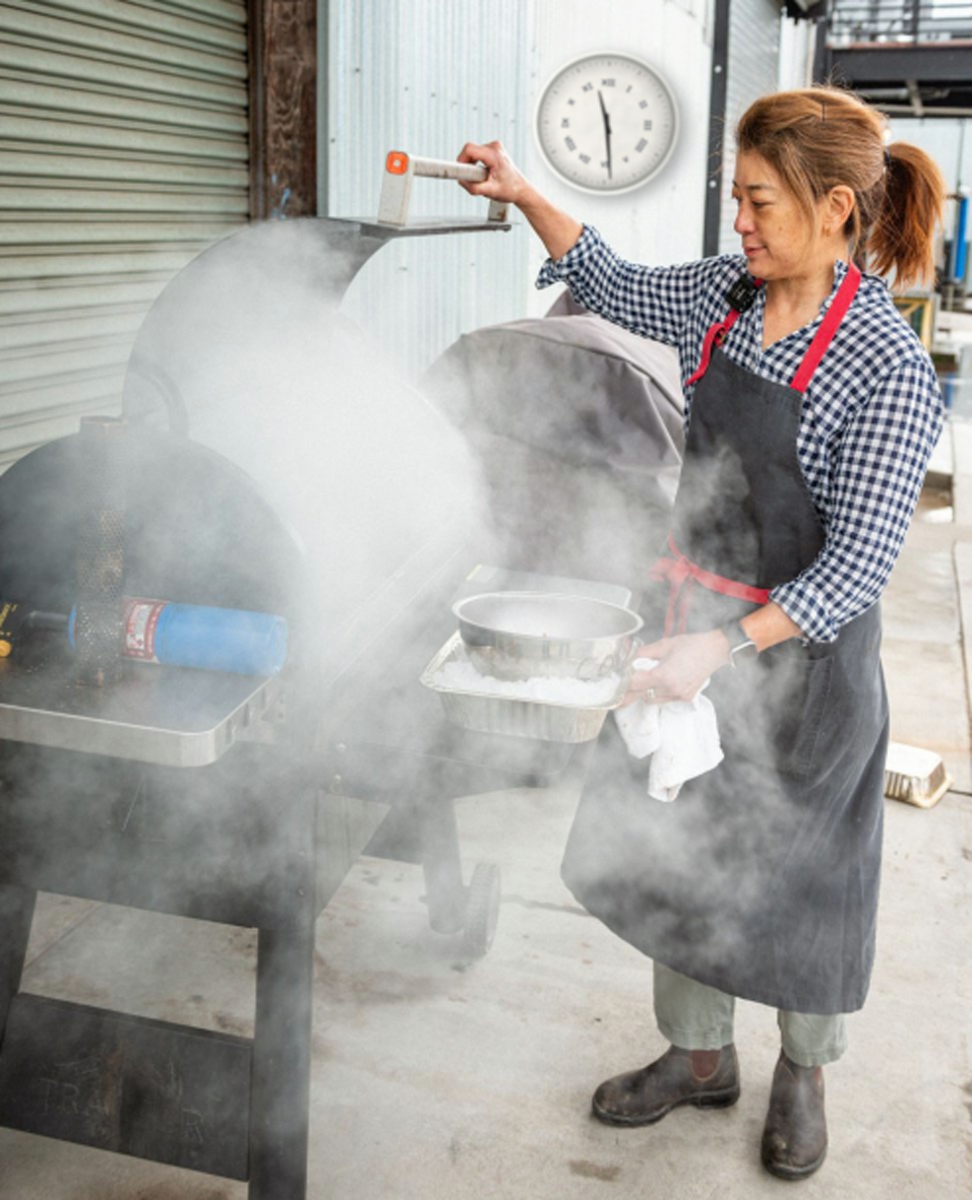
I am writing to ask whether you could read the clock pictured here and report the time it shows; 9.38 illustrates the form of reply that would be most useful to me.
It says 11.29
